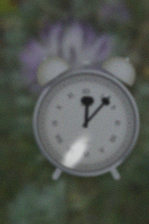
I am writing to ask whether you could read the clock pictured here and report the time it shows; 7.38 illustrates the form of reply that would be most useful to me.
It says 12.07
